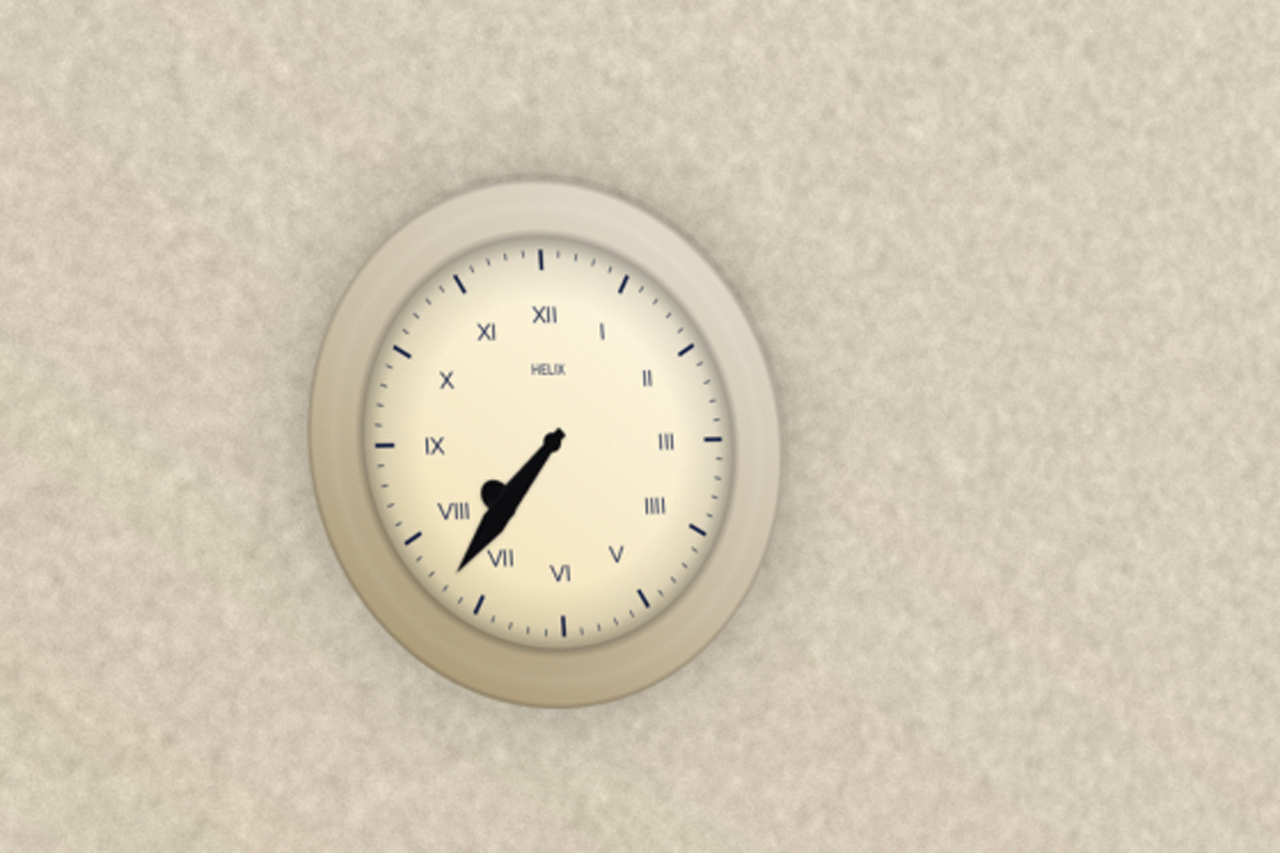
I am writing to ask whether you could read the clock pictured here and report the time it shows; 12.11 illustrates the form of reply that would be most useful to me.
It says 7.37
